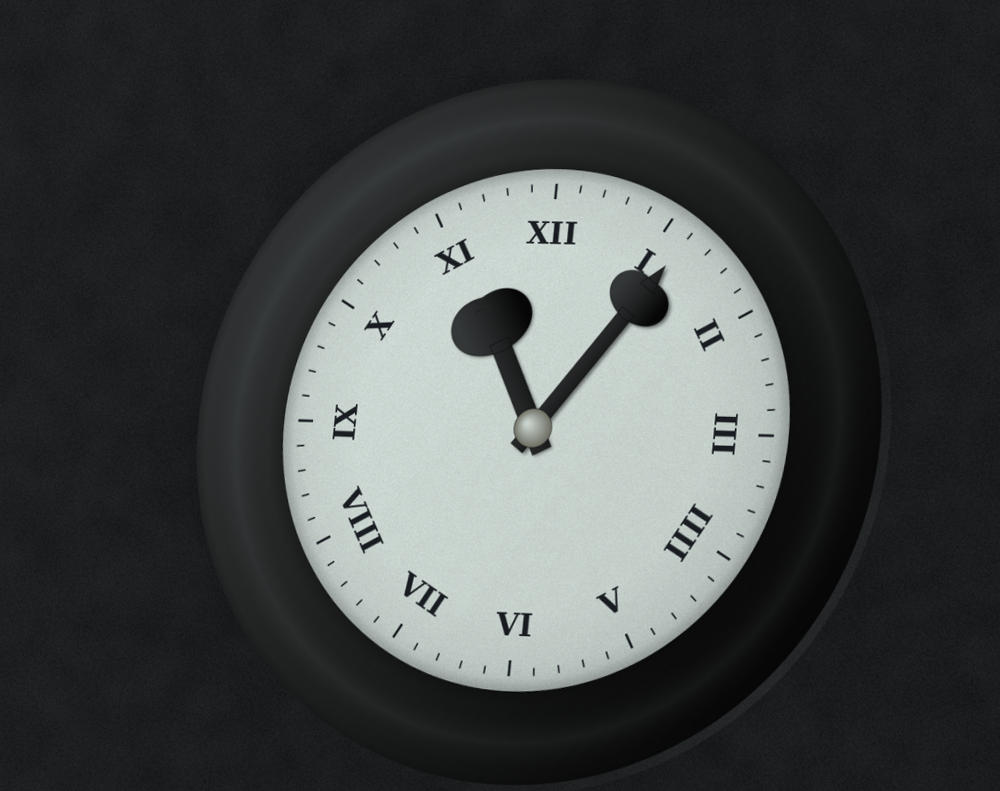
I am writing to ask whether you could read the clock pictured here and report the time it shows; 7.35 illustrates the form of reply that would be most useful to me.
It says 11.06
